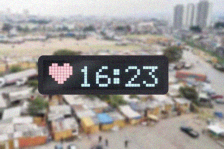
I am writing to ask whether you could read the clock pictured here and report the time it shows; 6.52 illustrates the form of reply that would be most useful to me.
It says 16.23
